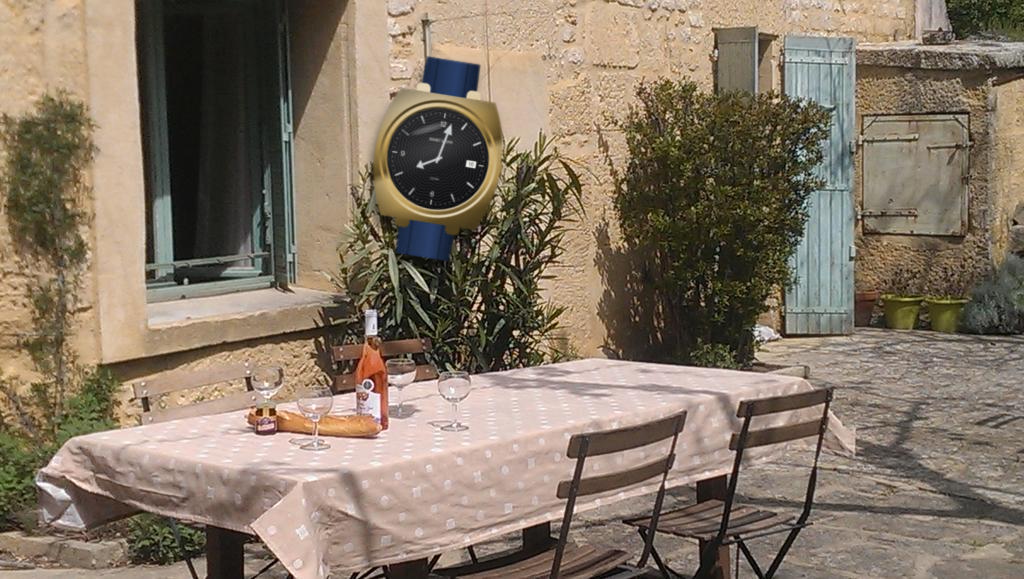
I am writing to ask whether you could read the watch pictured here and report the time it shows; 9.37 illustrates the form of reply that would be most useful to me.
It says 8.02
